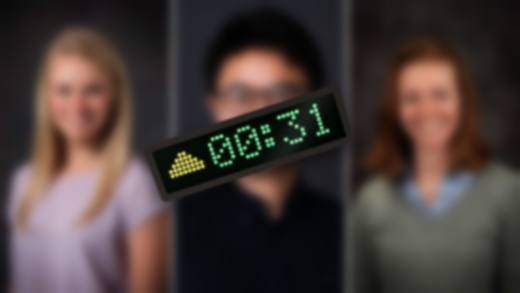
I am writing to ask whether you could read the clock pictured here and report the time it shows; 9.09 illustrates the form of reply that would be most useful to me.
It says 0.31
